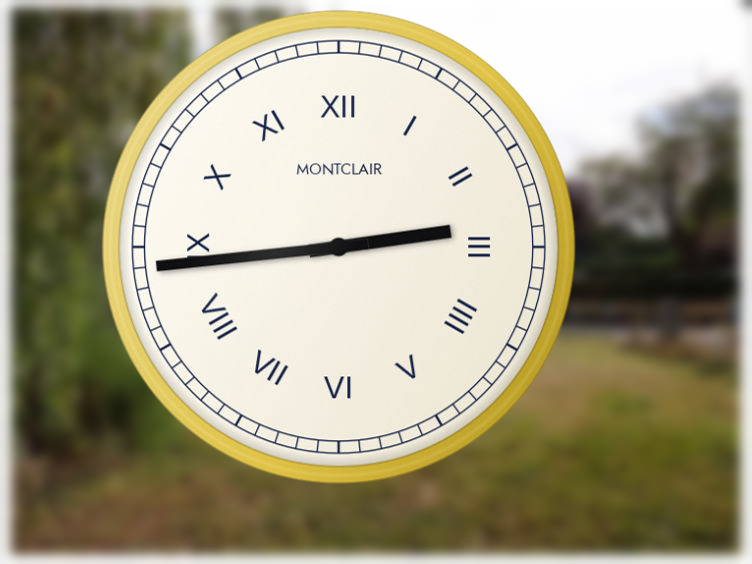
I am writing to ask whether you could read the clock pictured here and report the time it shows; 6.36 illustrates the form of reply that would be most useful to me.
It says 2.44
